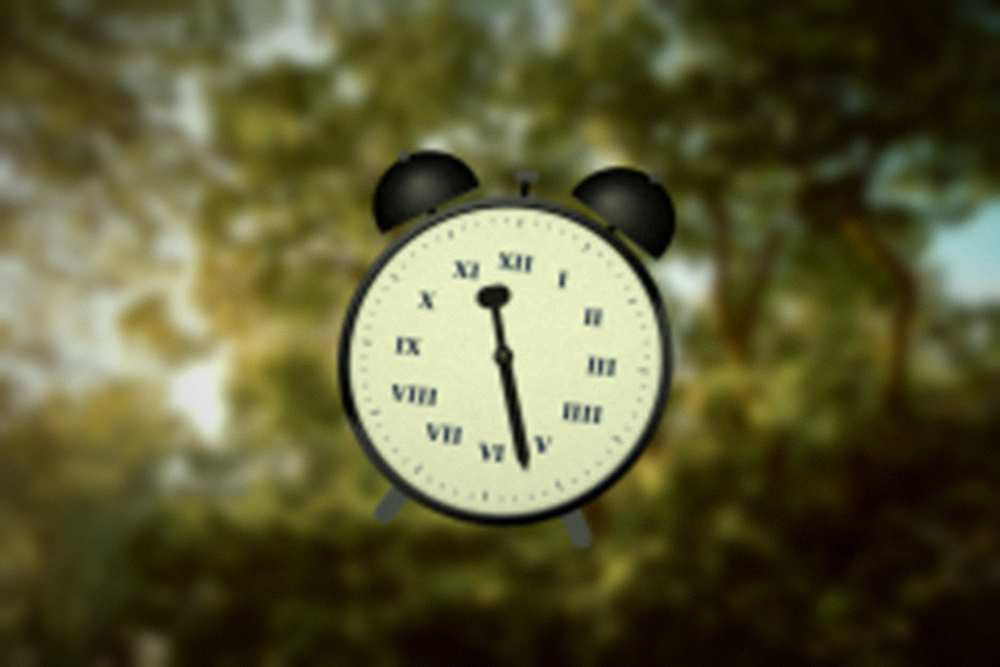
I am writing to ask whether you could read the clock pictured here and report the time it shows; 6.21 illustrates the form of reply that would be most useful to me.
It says 11.27
